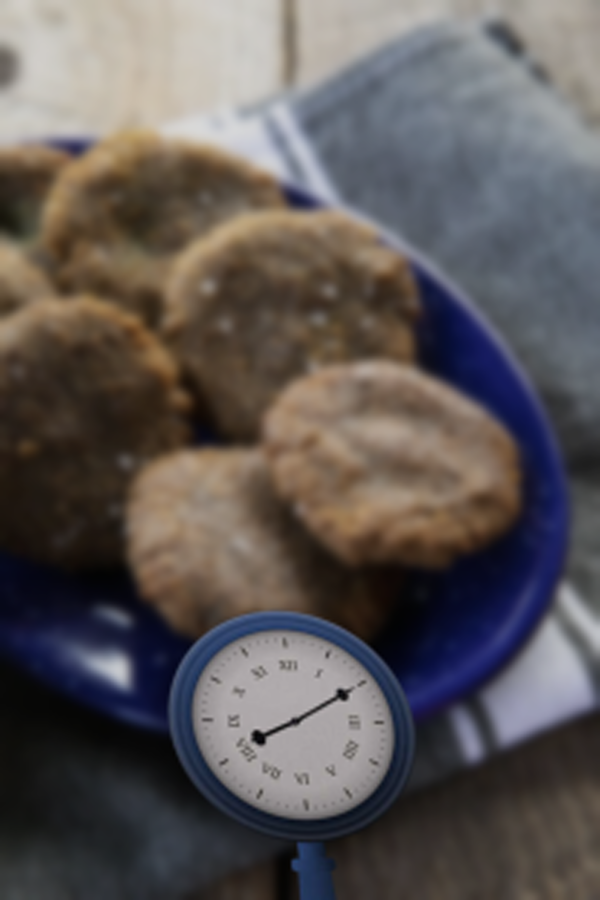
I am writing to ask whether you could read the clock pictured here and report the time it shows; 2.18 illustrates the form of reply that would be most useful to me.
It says 8.10
